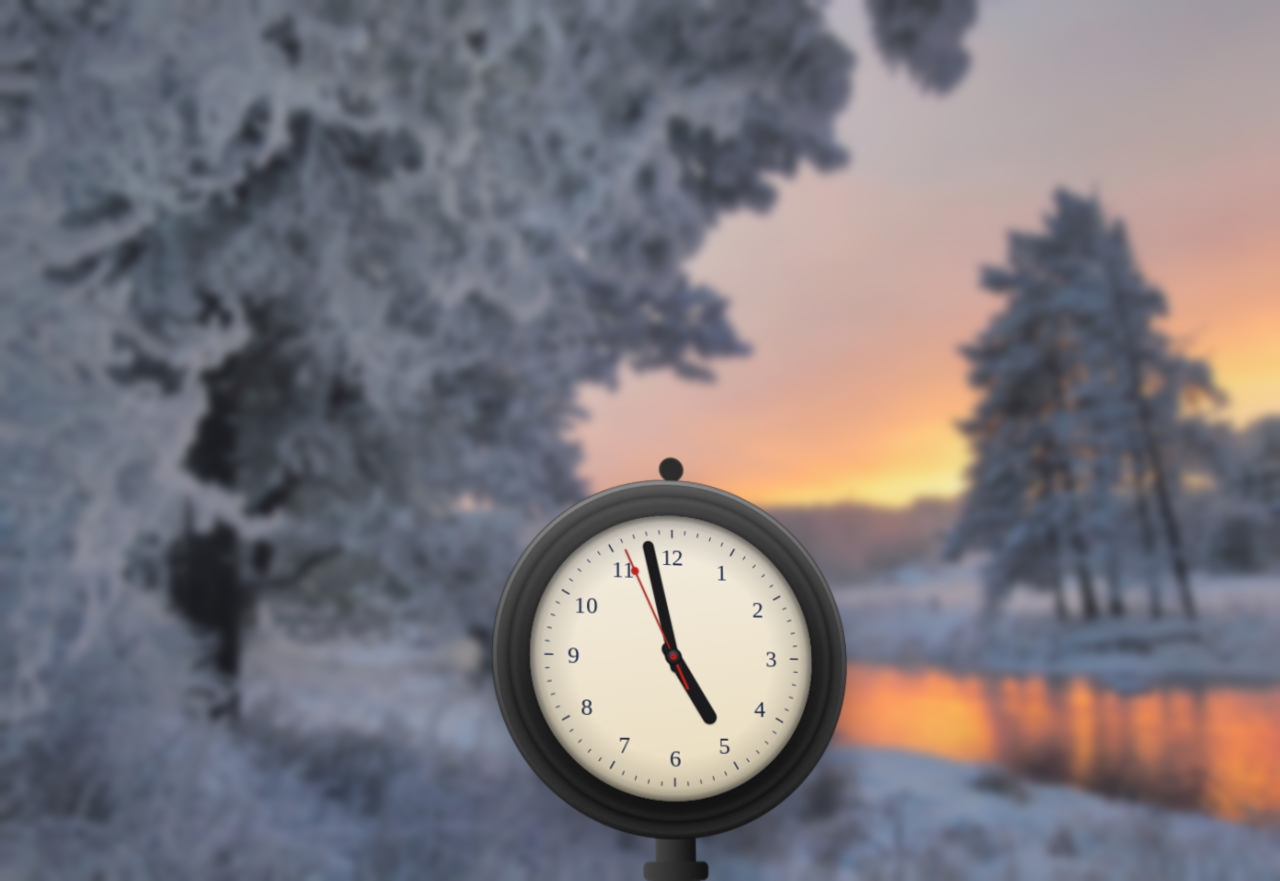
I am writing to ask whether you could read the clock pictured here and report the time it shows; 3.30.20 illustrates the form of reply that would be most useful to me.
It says 4.57.56
